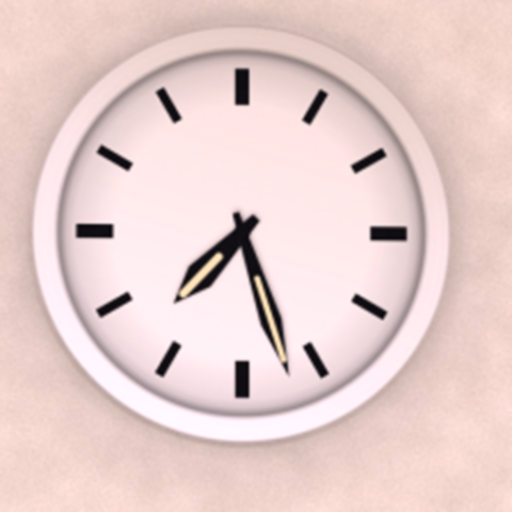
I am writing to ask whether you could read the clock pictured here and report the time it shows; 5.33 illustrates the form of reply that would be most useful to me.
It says 7.27
